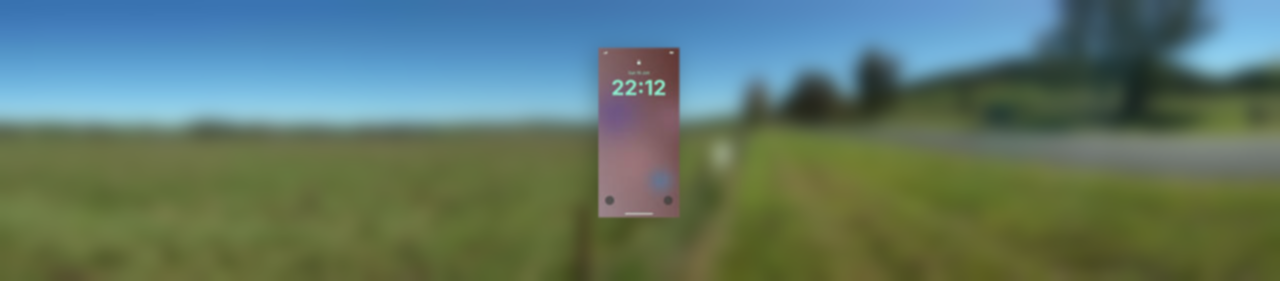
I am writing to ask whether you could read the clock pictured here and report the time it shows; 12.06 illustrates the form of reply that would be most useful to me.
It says 22.12
